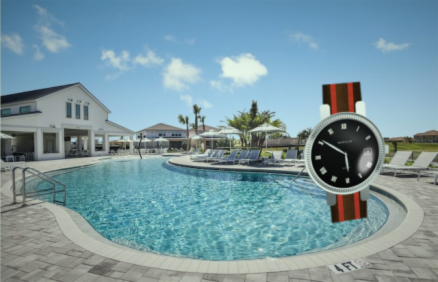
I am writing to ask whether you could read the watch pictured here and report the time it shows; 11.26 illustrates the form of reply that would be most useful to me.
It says 5.51
